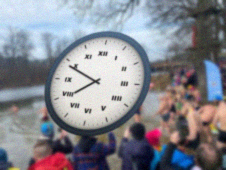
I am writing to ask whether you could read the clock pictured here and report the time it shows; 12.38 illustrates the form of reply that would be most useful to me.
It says 7.49
